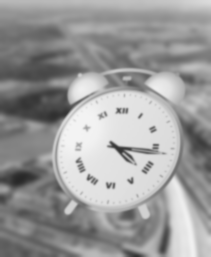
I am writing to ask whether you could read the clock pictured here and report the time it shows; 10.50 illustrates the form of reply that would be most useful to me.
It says 4.16
